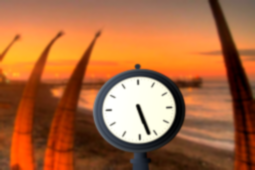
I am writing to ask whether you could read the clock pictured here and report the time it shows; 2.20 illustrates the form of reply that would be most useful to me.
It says 5.27
